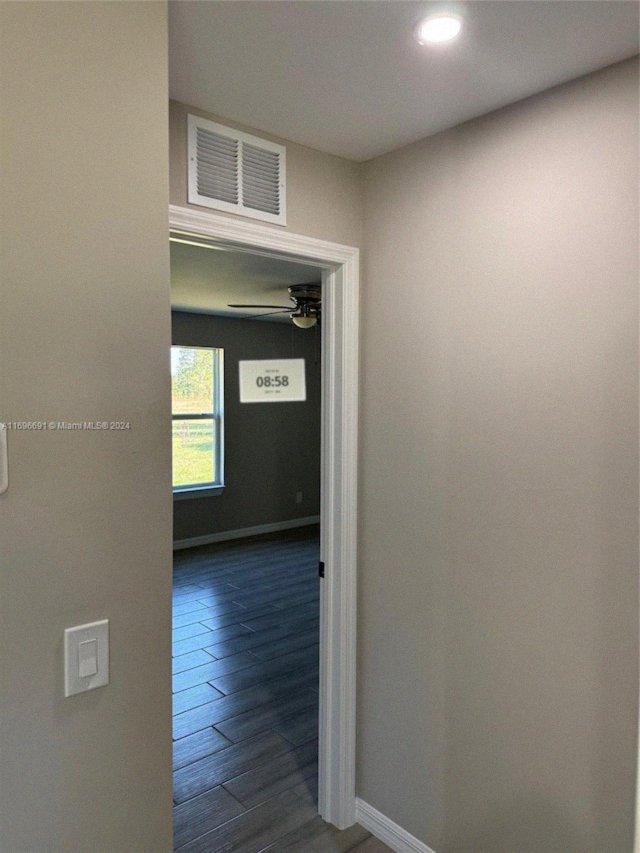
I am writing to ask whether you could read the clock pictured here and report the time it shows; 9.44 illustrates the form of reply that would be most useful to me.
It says 8.58
